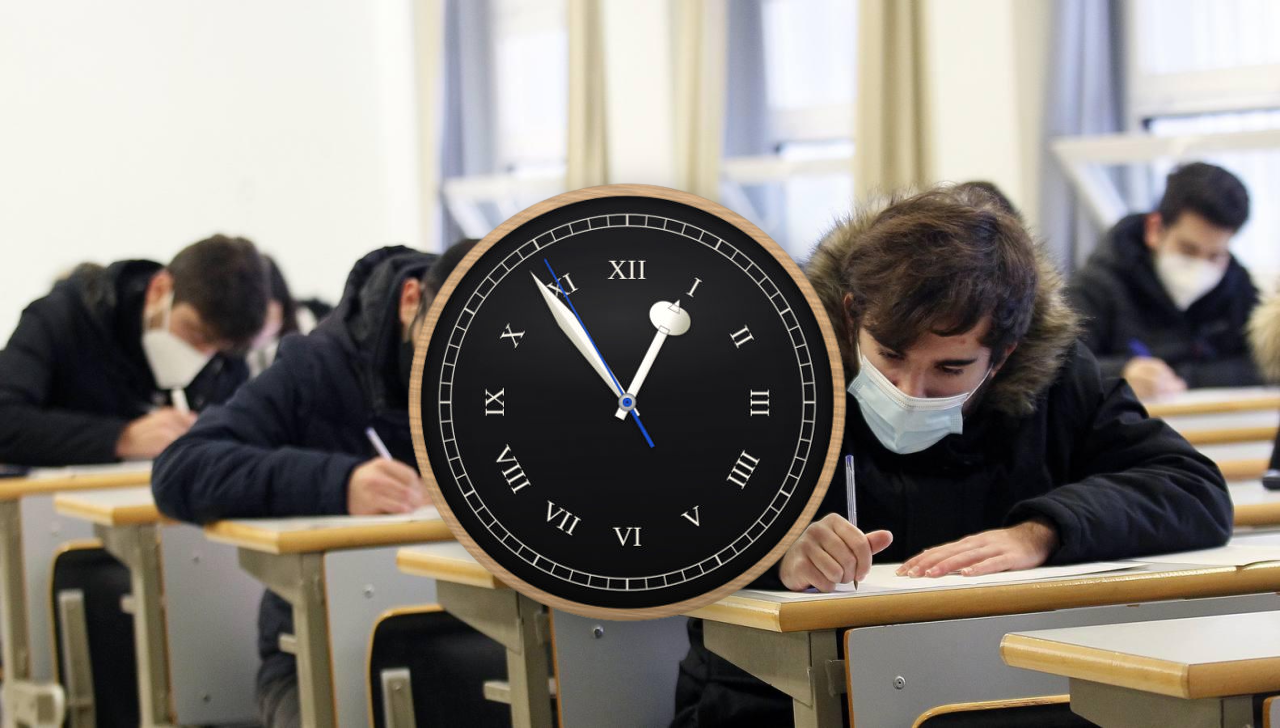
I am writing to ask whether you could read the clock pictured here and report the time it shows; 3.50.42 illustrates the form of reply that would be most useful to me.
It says 12.53.55
